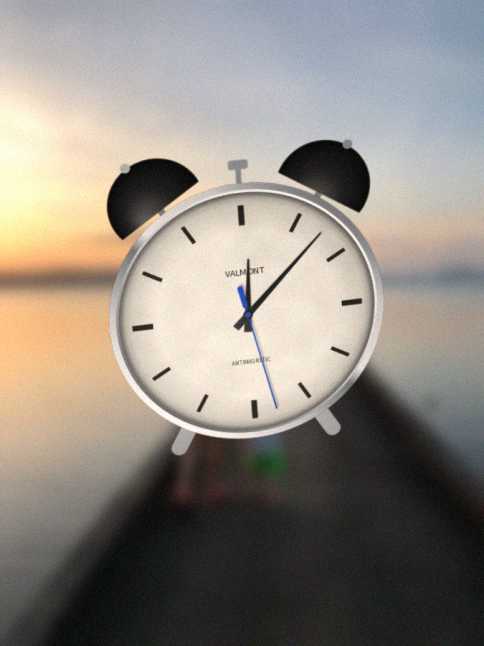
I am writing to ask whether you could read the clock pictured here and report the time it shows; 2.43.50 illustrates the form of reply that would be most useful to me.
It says 12.07.28
